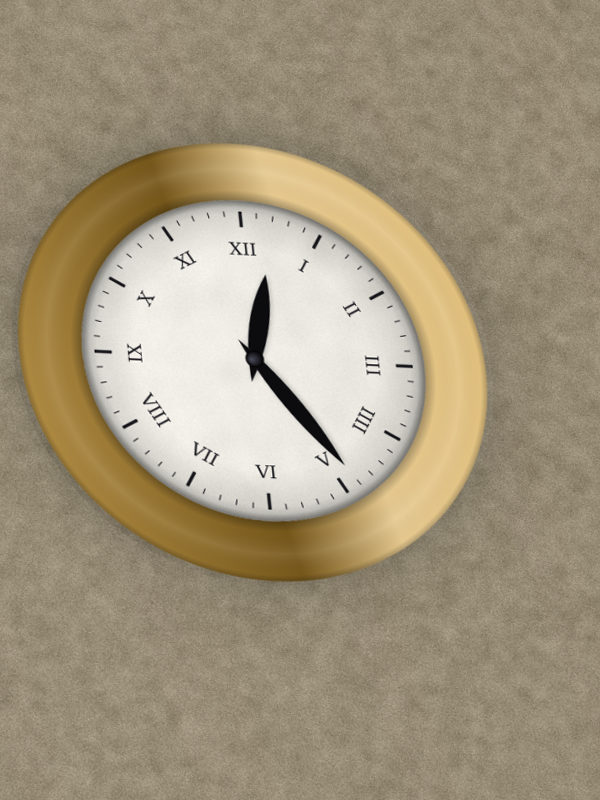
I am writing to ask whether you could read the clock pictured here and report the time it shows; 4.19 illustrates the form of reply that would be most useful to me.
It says 12.24
